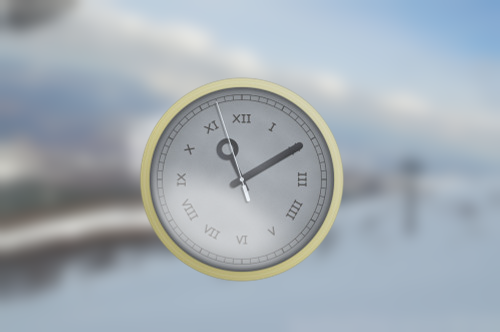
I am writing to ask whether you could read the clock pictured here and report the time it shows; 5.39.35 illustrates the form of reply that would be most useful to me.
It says 11.09.57
